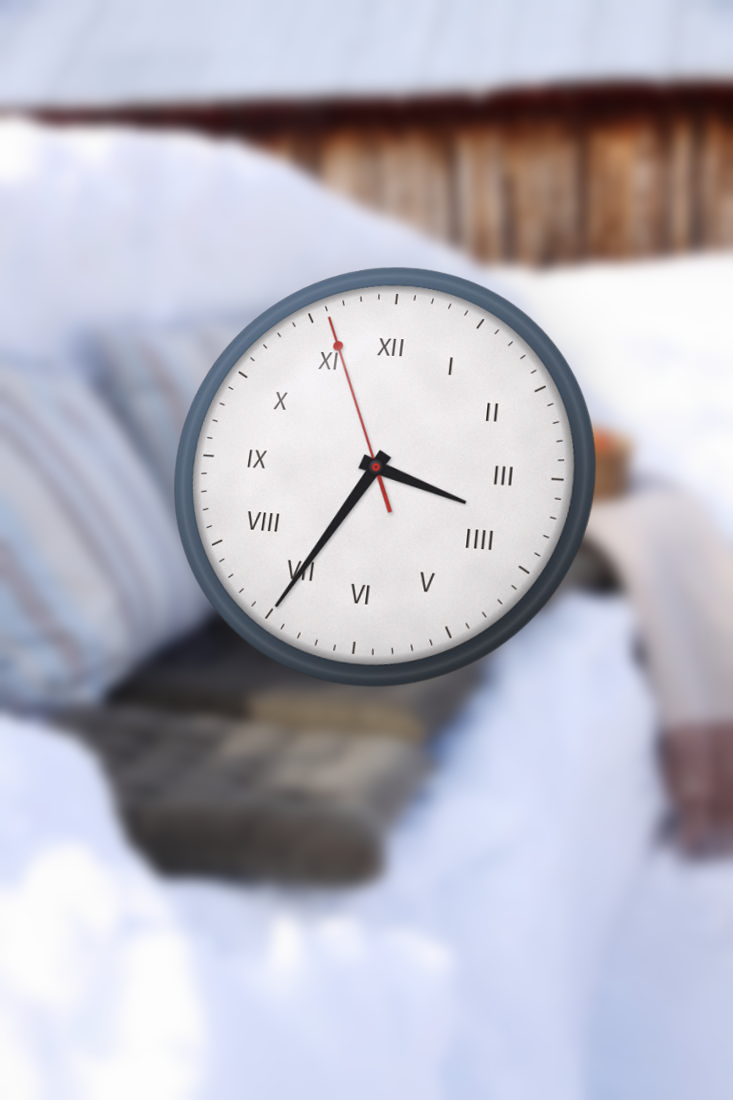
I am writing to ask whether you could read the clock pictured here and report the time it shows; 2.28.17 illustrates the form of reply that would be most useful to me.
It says 3.34.56
